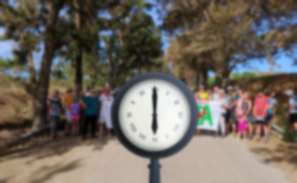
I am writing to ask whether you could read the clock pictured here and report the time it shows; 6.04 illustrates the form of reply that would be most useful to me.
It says 6.00
